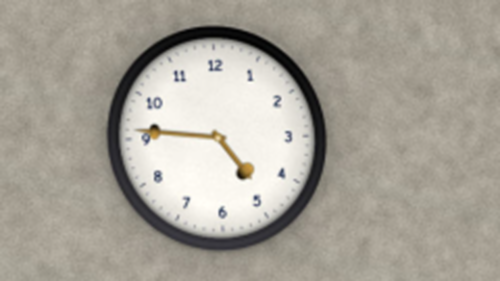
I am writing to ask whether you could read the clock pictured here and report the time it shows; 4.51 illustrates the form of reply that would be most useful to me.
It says 4.46
